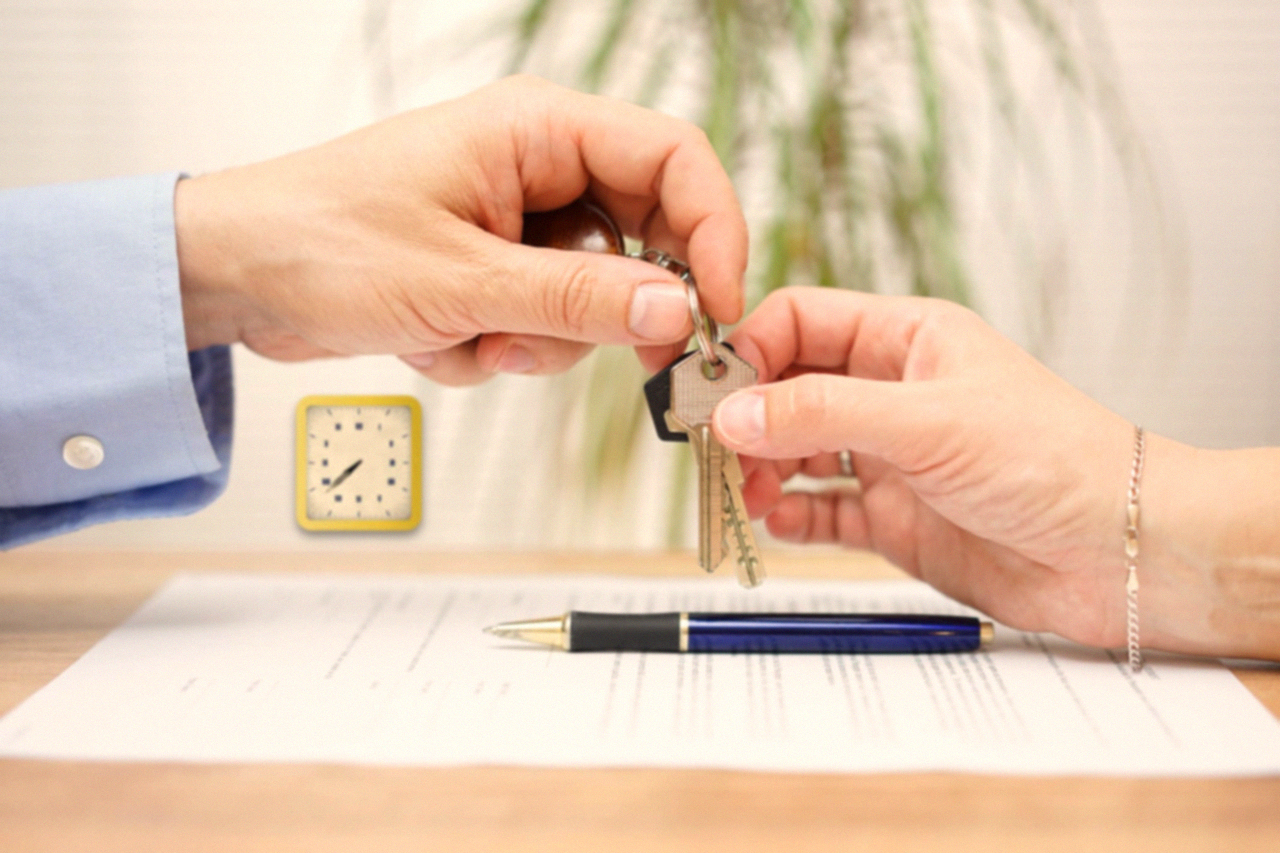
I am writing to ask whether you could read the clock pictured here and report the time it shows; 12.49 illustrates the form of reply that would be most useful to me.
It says 7.38
